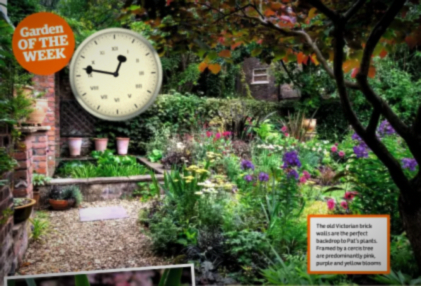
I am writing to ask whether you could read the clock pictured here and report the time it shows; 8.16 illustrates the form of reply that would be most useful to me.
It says 12.47
